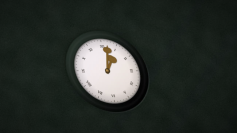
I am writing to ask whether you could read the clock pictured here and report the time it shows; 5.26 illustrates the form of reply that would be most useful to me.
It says 1.02
